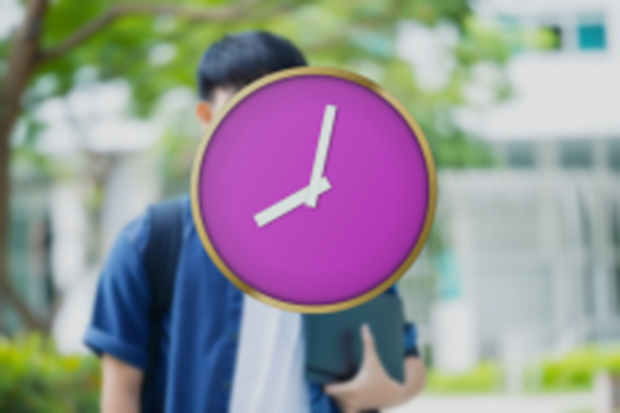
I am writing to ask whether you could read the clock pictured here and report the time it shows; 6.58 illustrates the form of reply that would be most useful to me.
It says 8.02
